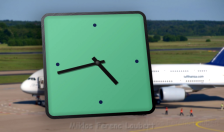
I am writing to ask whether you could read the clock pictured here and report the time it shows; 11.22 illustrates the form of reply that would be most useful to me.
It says 4.43
